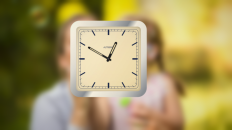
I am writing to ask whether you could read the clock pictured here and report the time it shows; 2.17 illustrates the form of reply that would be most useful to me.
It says 12.50
